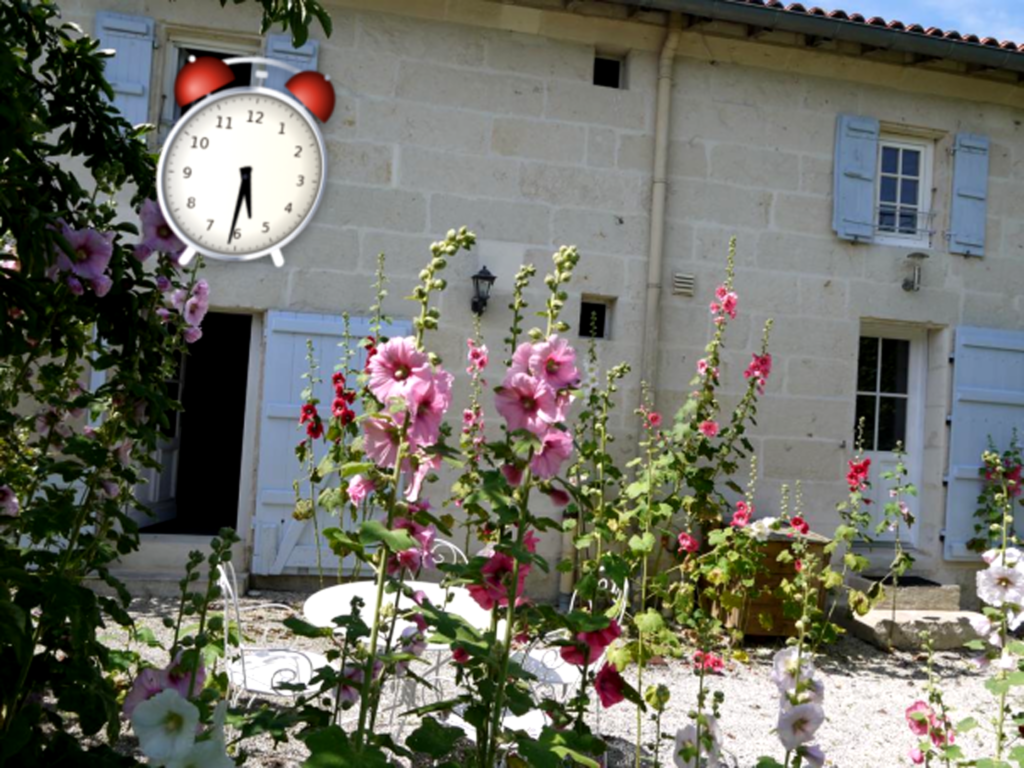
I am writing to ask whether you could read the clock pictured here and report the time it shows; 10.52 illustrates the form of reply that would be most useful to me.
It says 5.31
